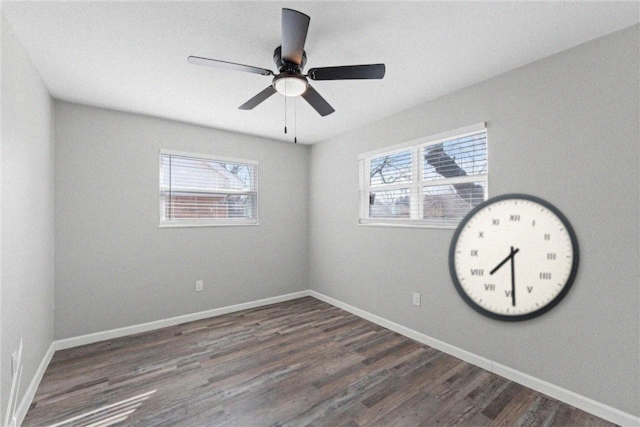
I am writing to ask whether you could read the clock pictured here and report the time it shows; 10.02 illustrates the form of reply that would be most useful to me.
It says 7.29
